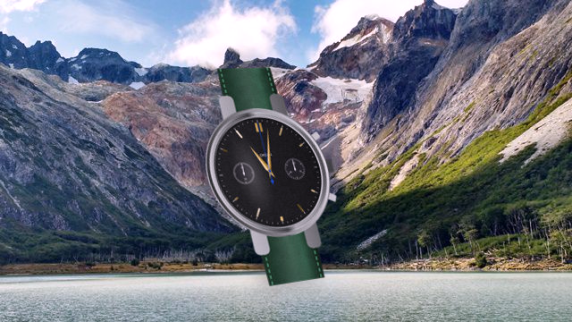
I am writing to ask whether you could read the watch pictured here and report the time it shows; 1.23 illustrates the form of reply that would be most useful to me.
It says 11.02
